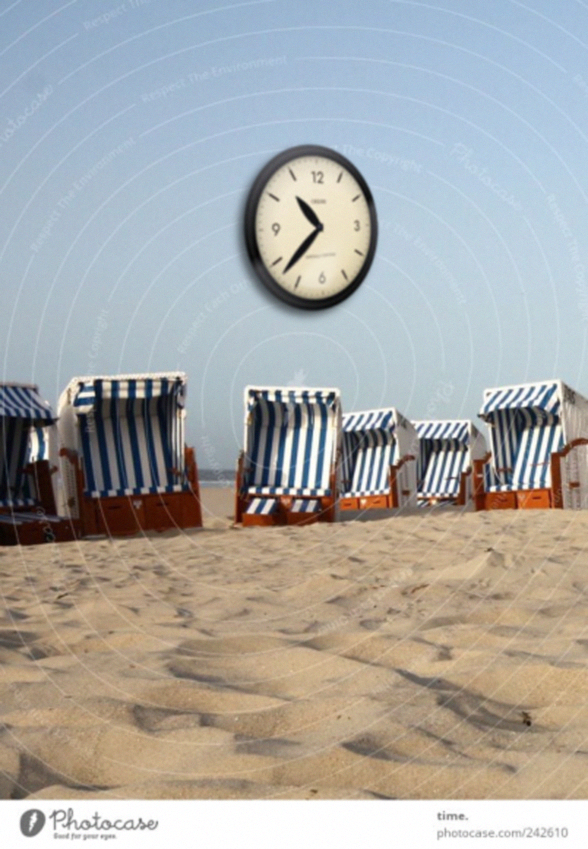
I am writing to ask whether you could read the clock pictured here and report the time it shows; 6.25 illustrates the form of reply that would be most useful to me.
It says 10.38
